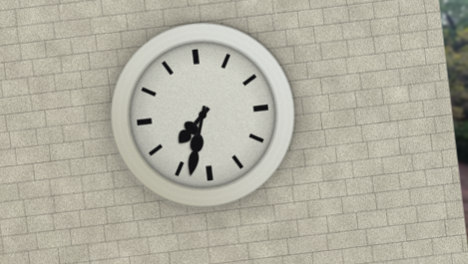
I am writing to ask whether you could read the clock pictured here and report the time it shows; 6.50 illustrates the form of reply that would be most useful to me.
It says 7.33
